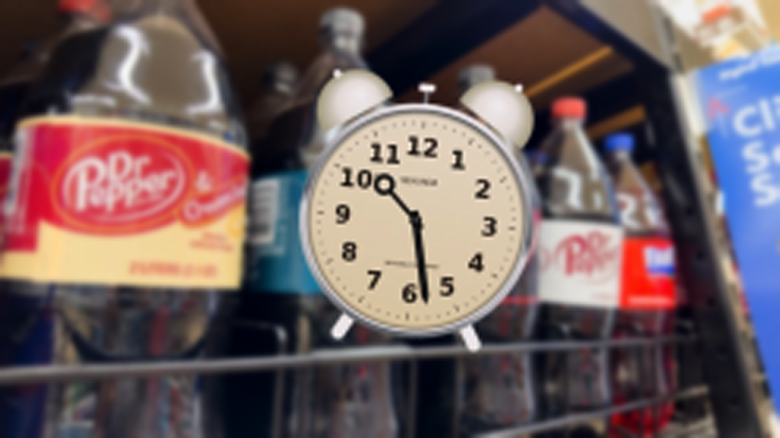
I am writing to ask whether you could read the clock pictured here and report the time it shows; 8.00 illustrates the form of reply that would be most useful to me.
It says 10.28
